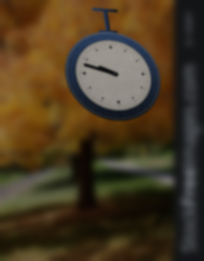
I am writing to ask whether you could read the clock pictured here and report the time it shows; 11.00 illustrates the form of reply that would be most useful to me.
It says 9.48
